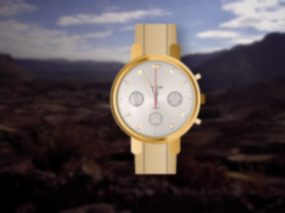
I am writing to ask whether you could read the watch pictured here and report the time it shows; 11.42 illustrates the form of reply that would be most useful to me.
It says 11.56
